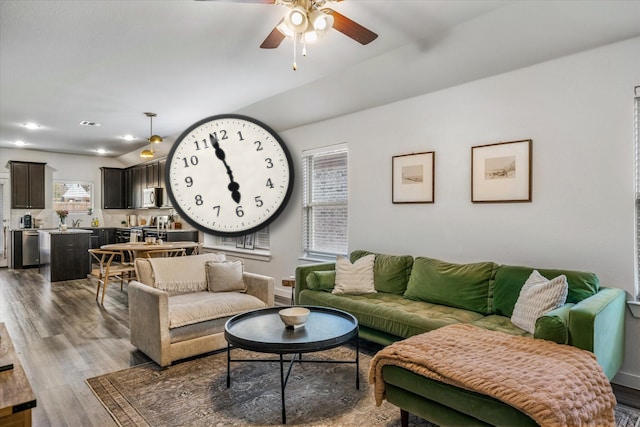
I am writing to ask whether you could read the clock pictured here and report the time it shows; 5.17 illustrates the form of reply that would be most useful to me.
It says 5.58
